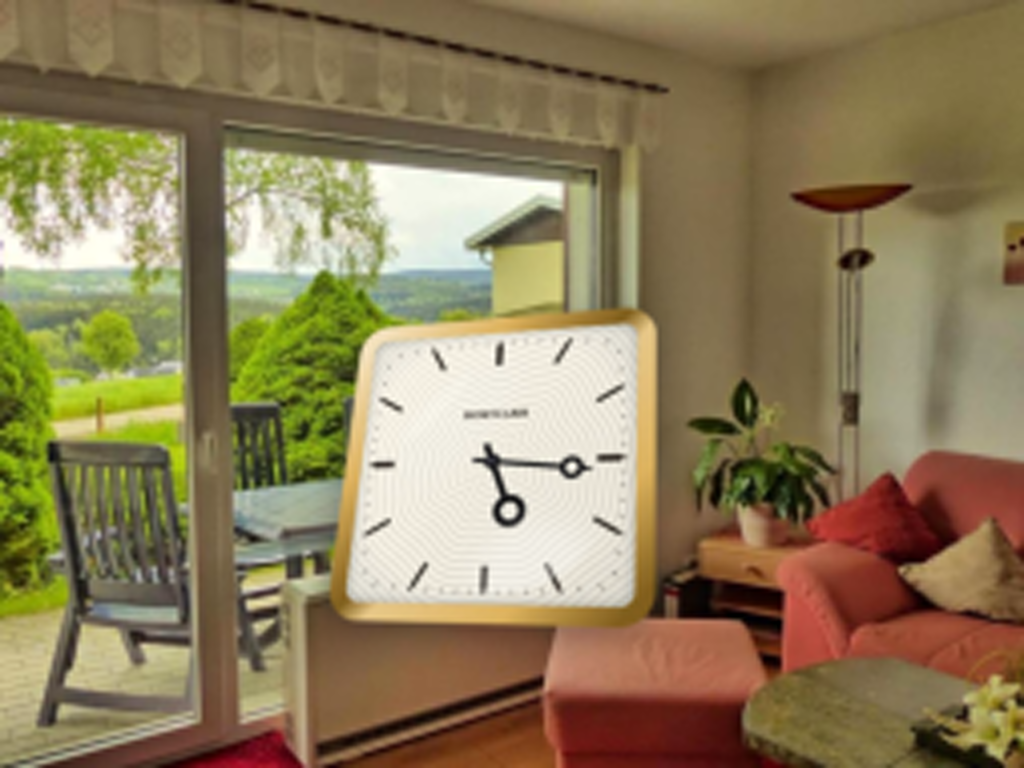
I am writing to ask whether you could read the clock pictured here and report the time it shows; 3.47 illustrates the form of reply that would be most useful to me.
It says 5.16
